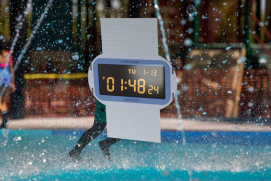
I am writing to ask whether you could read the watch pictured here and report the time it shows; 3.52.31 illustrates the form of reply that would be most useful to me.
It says 1.48.24
